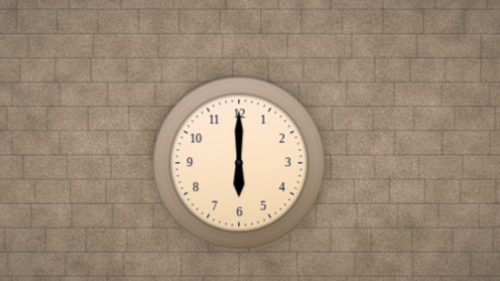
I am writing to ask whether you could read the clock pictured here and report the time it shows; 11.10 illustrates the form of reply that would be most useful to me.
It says 6.00
